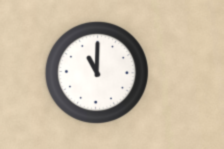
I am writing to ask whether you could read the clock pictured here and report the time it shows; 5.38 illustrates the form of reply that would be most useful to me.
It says 11.00
